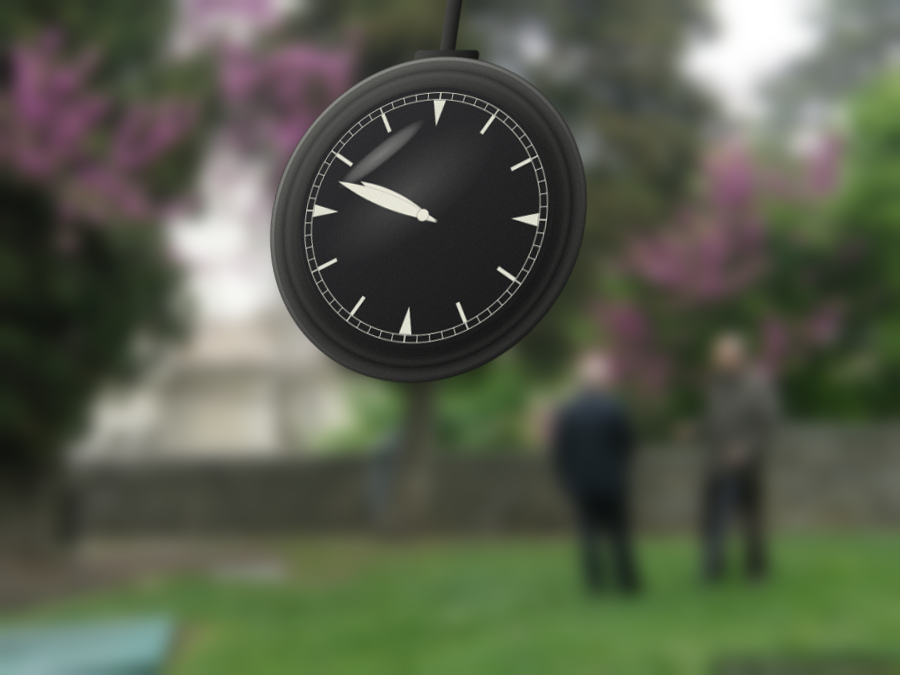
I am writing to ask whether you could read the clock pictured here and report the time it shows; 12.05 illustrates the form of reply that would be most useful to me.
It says 9.48
